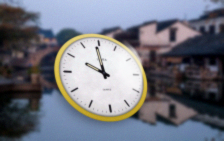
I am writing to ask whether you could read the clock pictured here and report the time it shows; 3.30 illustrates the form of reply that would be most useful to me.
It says 9.59
